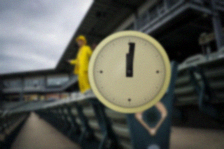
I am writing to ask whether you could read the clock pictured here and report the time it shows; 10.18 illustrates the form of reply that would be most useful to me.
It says 12.01
